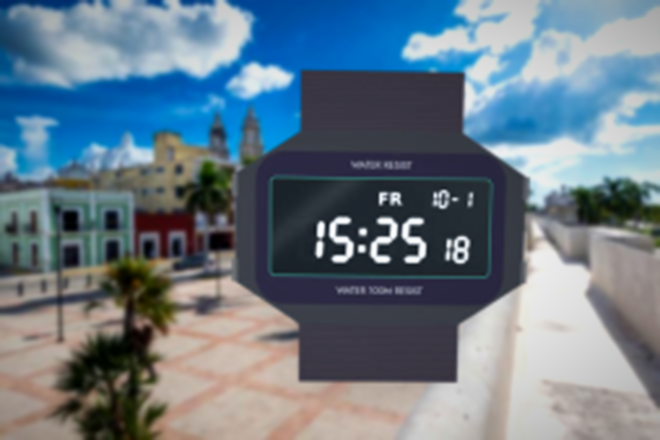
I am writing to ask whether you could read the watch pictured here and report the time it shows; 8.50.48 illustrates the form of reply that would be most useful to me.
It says 15.25.18
